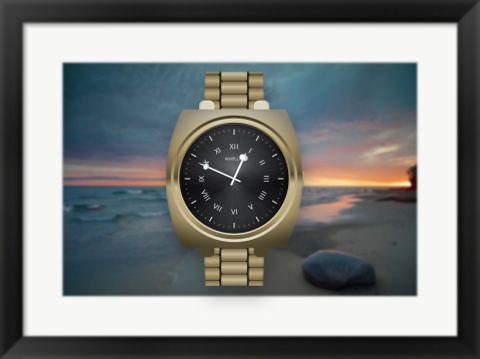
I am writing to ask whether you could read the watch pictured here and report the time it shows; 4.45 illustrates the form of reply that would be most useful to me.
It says 12.49
